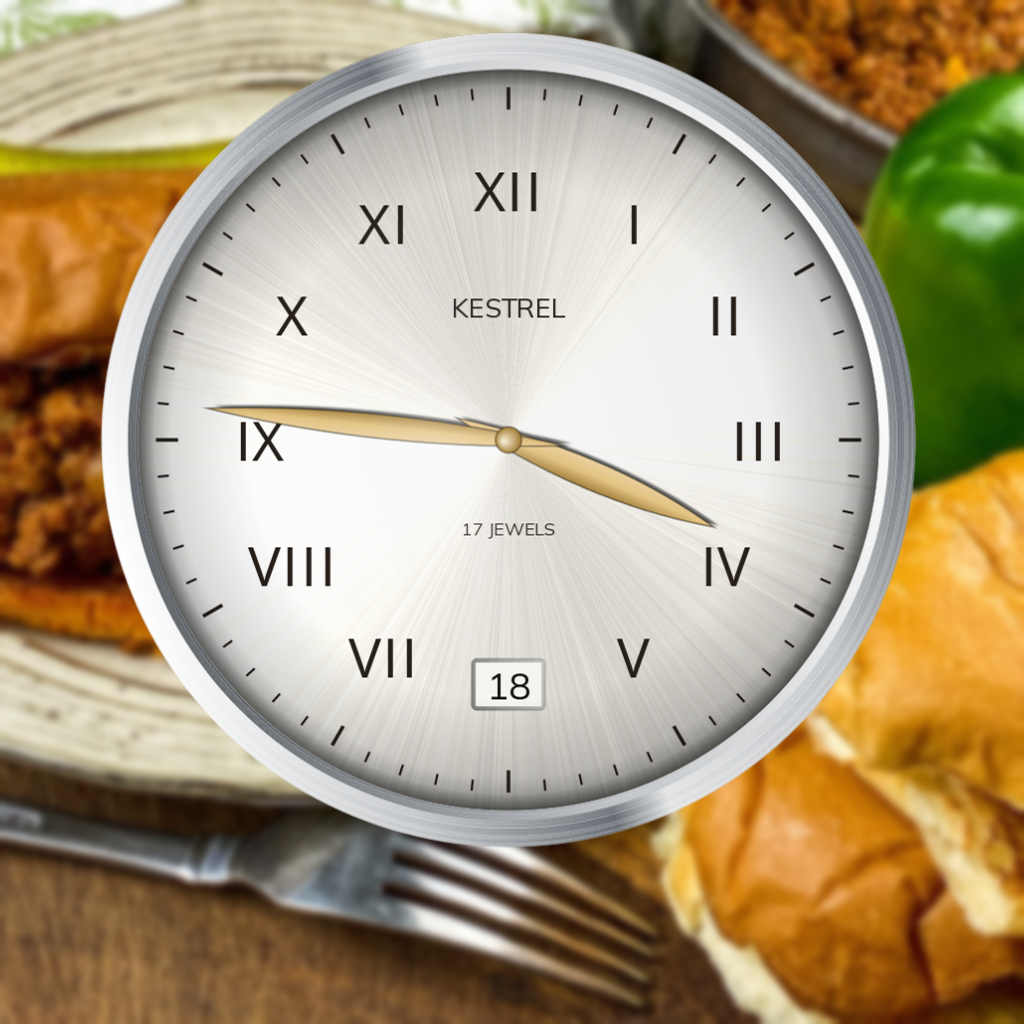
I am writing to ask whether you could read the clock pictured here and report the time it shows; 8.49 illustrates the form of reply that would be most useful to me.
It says 3.46
